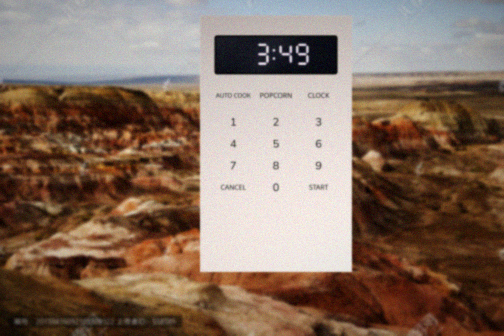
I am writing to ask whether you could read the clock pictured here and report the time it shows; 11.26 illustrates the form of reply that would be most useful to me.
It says 3.49
